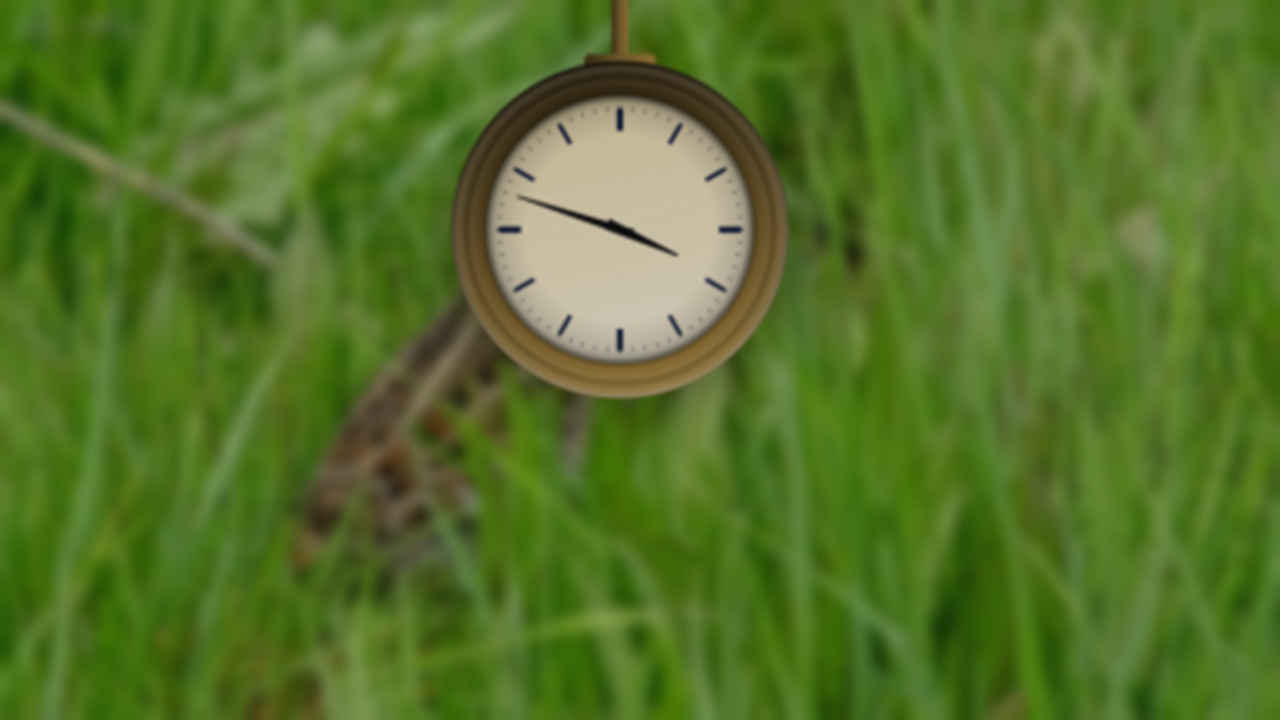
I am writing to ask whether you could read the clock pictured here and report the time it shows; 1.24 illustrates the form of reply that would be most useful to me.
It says 3.48
